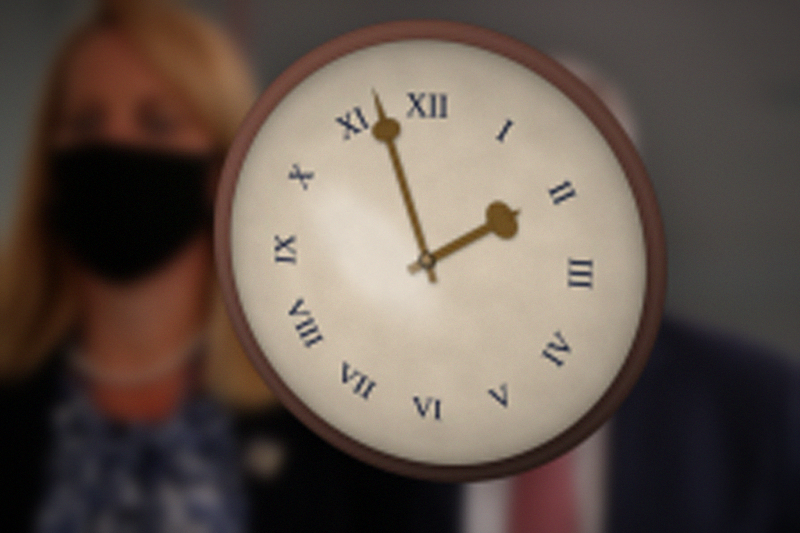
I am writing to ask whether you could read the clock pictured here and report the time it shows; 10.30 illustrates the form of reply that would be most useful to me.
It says 1.57
